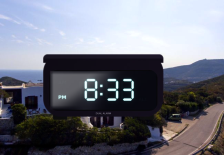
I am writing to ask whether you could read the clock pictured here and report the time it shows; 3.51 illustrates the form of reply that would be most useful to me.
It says 8.33
